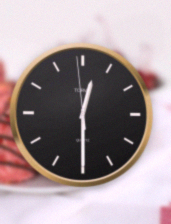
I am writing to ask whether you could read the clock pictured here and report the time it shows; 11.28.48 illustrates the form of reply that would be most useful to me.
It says 12.29.59
